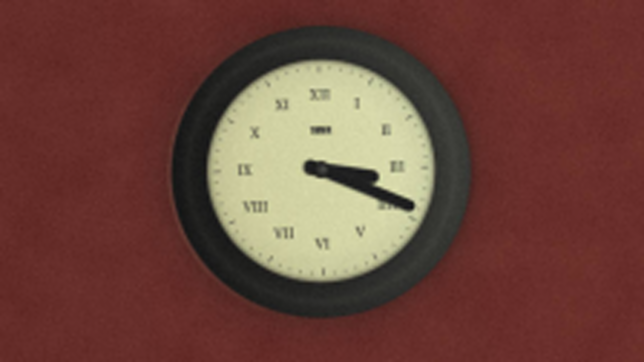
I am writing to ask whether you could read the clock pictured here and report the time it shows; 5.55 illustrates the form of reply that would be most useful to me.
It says 3.19
